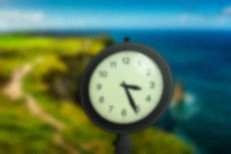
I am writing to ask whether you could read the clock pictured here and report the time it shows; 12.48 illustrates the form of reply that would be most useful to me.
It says 3.26
